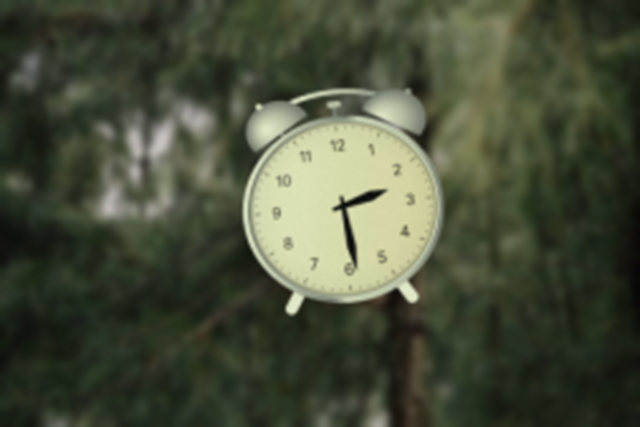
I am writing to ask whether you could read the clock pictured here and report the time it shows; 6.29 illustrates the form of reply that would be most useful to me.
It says 2.29
